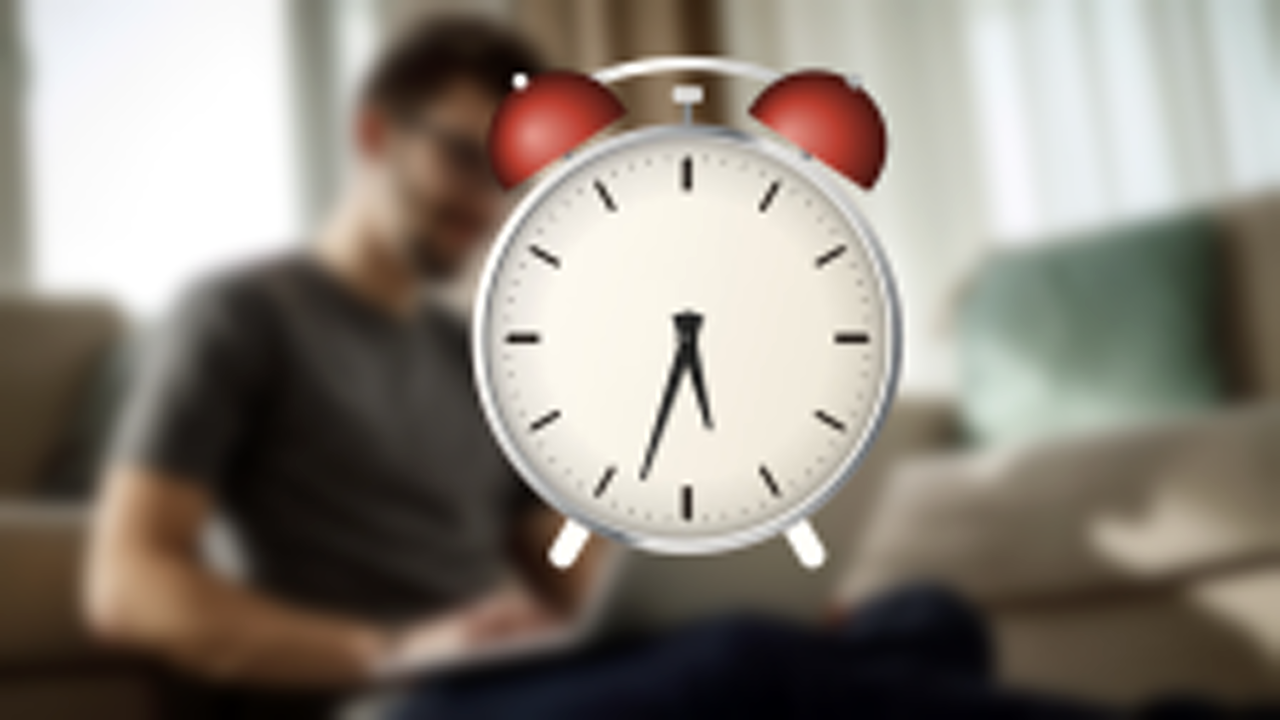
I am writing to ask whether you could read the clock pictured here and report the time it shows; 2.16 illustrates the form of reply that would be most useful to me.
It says 5.33
